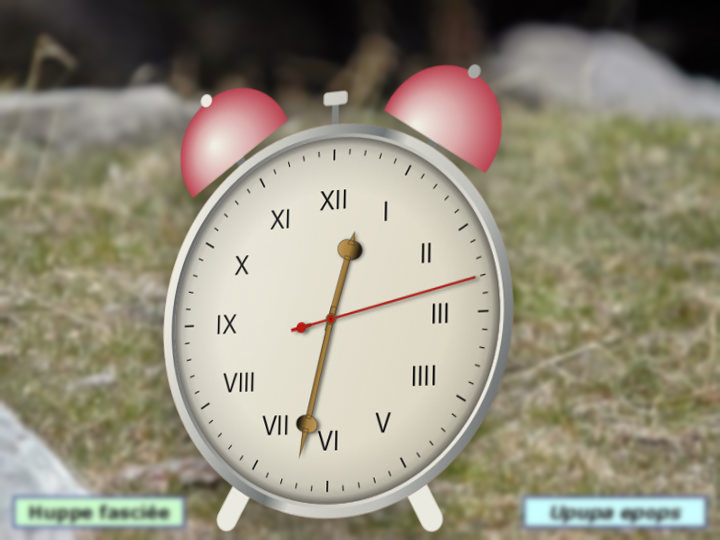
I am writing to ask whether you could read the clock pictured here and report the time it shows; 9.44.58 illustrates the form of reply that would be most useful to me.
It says 12.32.13
